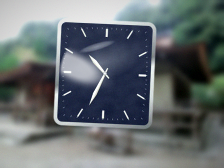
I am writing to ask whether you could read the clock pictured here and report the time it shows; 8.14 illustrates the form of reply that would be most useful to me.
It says 10.34
